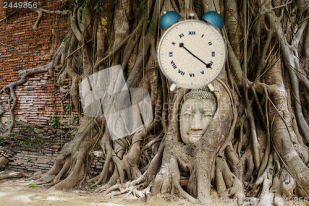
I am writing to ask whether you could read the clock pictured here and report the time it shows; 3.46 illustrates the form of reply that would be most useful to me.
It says 10.21
